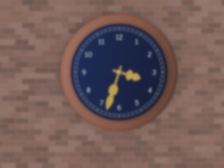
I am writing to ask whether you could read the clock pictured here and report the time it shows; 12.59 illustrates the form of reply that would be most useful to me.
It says 3.33
